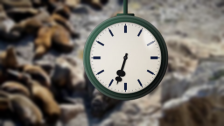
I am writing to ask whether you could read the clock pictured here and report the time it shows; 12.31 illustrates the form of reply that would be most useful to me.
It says 6.33
